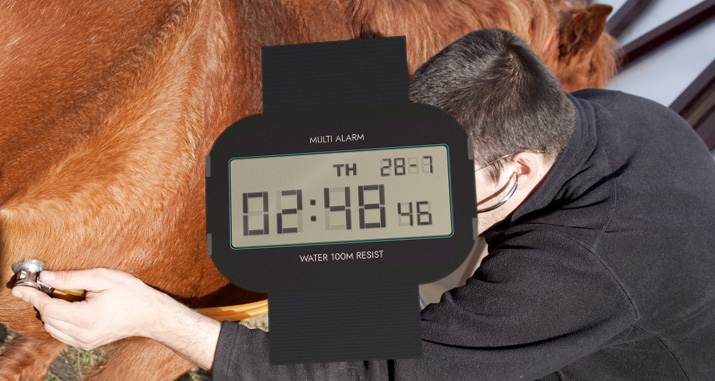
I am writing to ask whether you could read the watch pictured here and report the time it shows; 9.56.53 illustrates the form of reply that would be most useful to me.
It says 2.48.46
